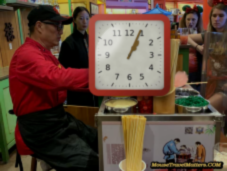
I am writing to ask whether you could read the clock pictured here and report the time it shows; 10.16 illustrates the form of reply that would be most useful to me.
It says 1.04
